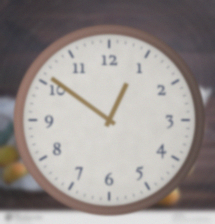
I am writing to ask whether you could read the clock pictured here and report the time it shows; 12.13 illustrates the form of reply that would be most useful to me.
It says 12.51
